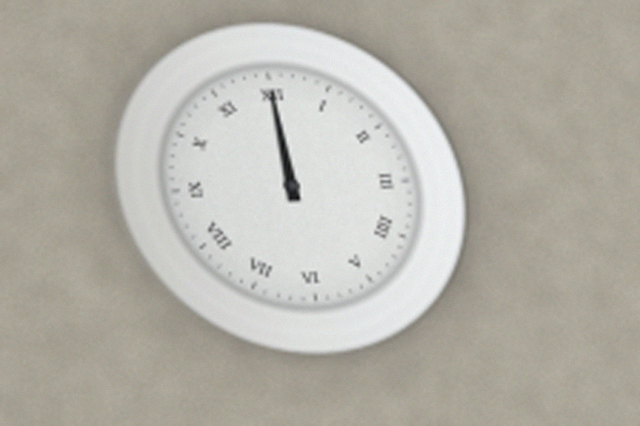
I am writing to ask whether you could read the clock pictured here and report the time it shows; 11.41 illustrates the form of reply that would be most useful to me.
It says 12.00
